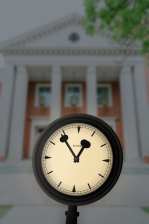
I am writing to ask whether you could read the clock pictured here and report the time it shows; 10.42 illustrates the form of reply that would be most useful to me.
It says 12.54
